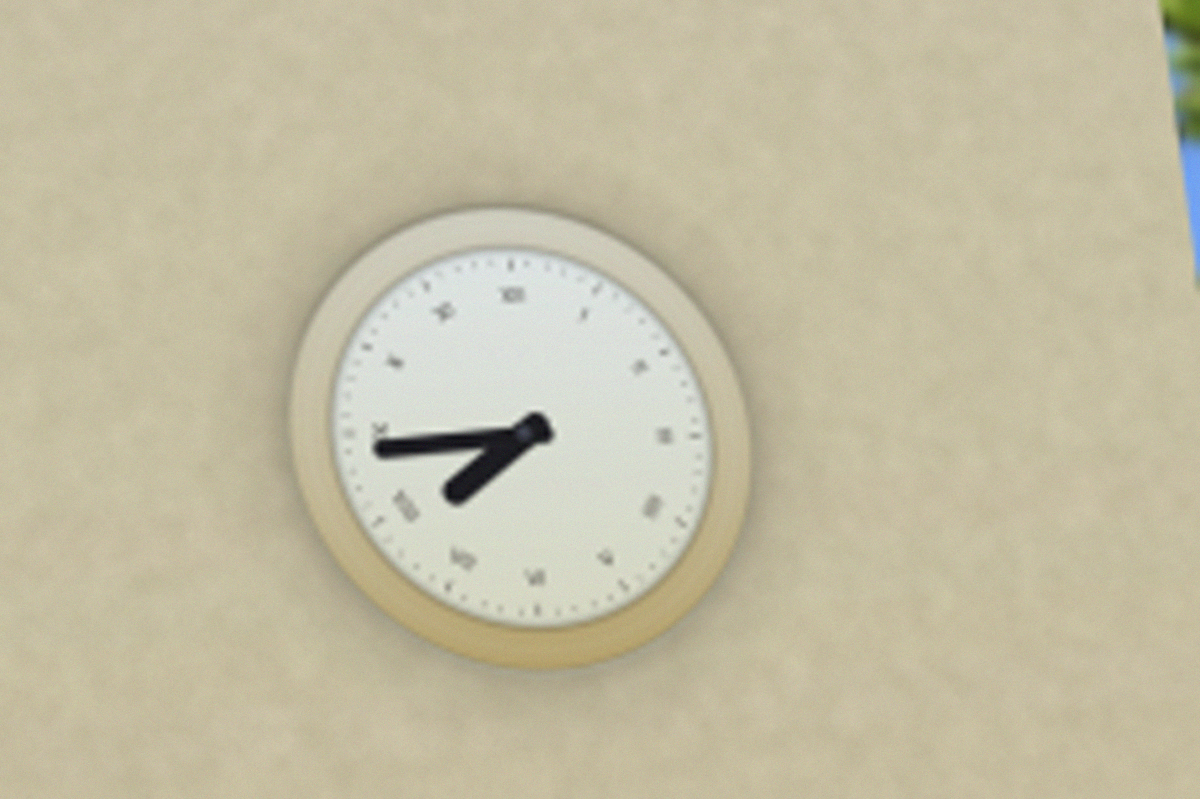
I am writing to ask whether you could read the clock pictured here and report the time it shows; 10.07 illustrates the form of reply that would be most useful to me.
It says 7.44
